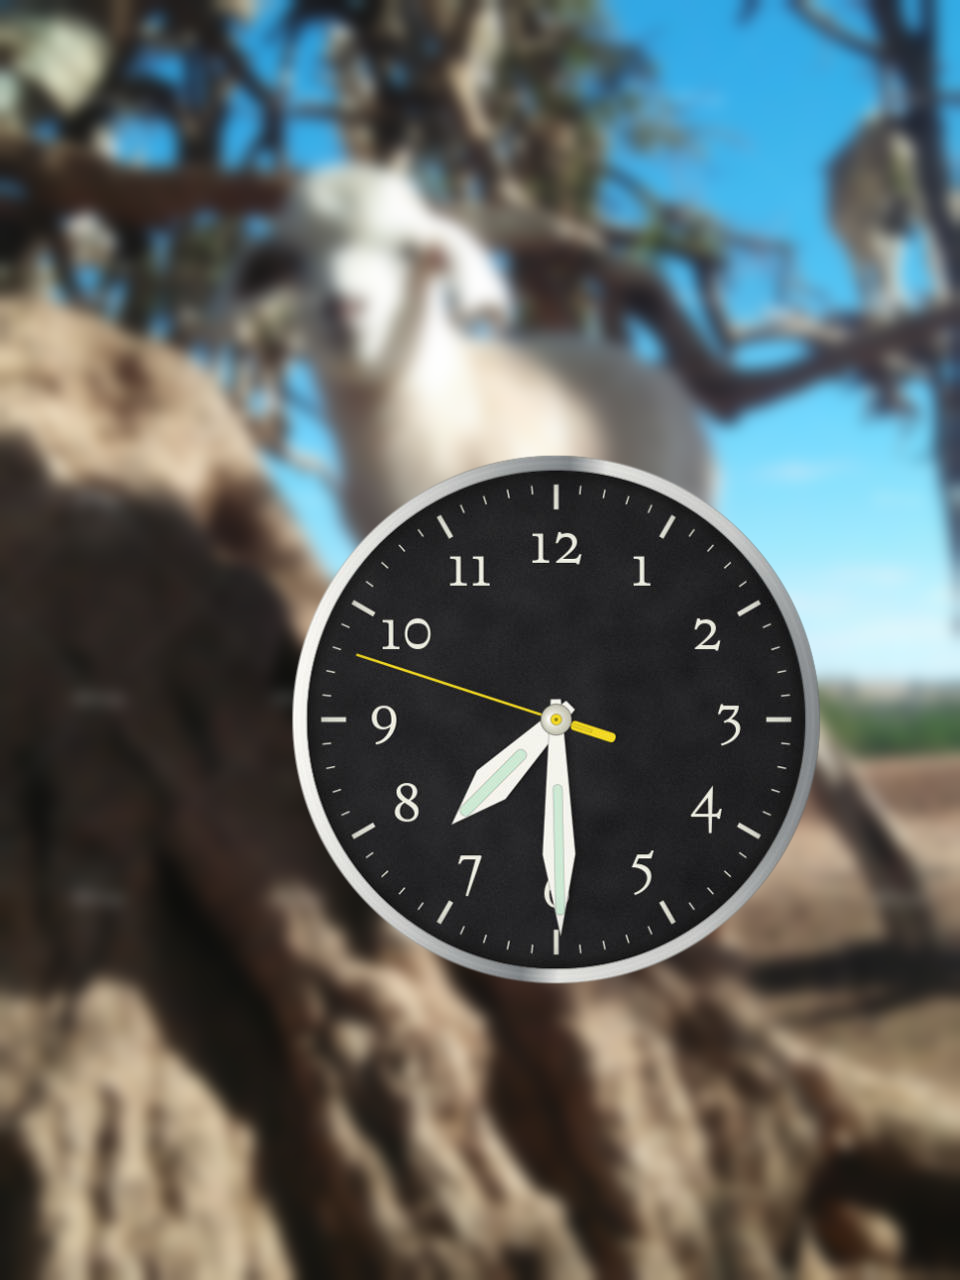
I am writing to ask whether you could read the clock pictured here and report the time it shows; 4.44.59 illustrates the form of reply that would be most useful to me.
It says 7.29.48
